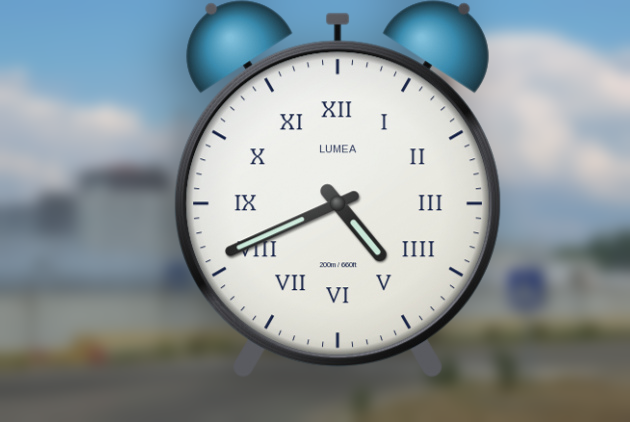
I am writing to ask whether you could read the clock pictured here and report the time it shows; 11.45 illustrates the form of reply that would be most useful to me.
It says 4.41
